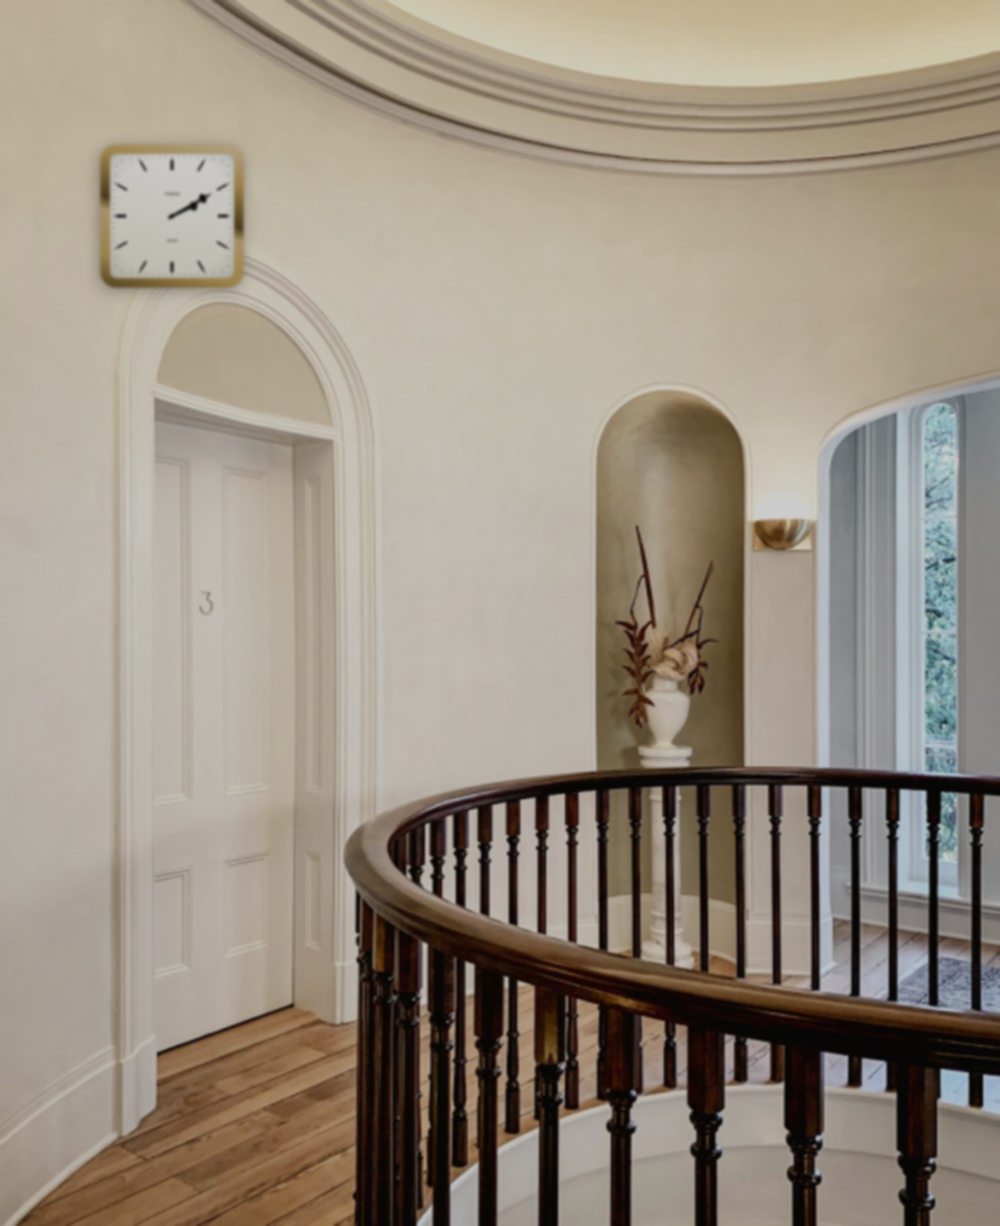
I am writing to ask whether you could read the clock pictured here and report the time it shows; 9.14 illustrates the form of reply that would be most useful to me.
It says 2.10
